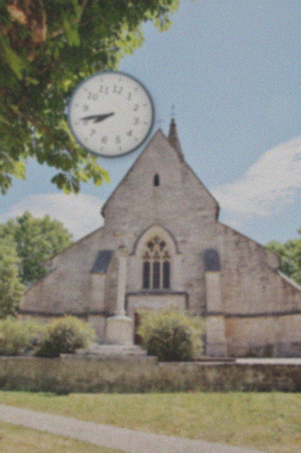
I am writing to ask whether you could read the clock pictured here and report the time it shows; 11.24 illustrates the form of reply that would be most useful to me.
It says 7.41
